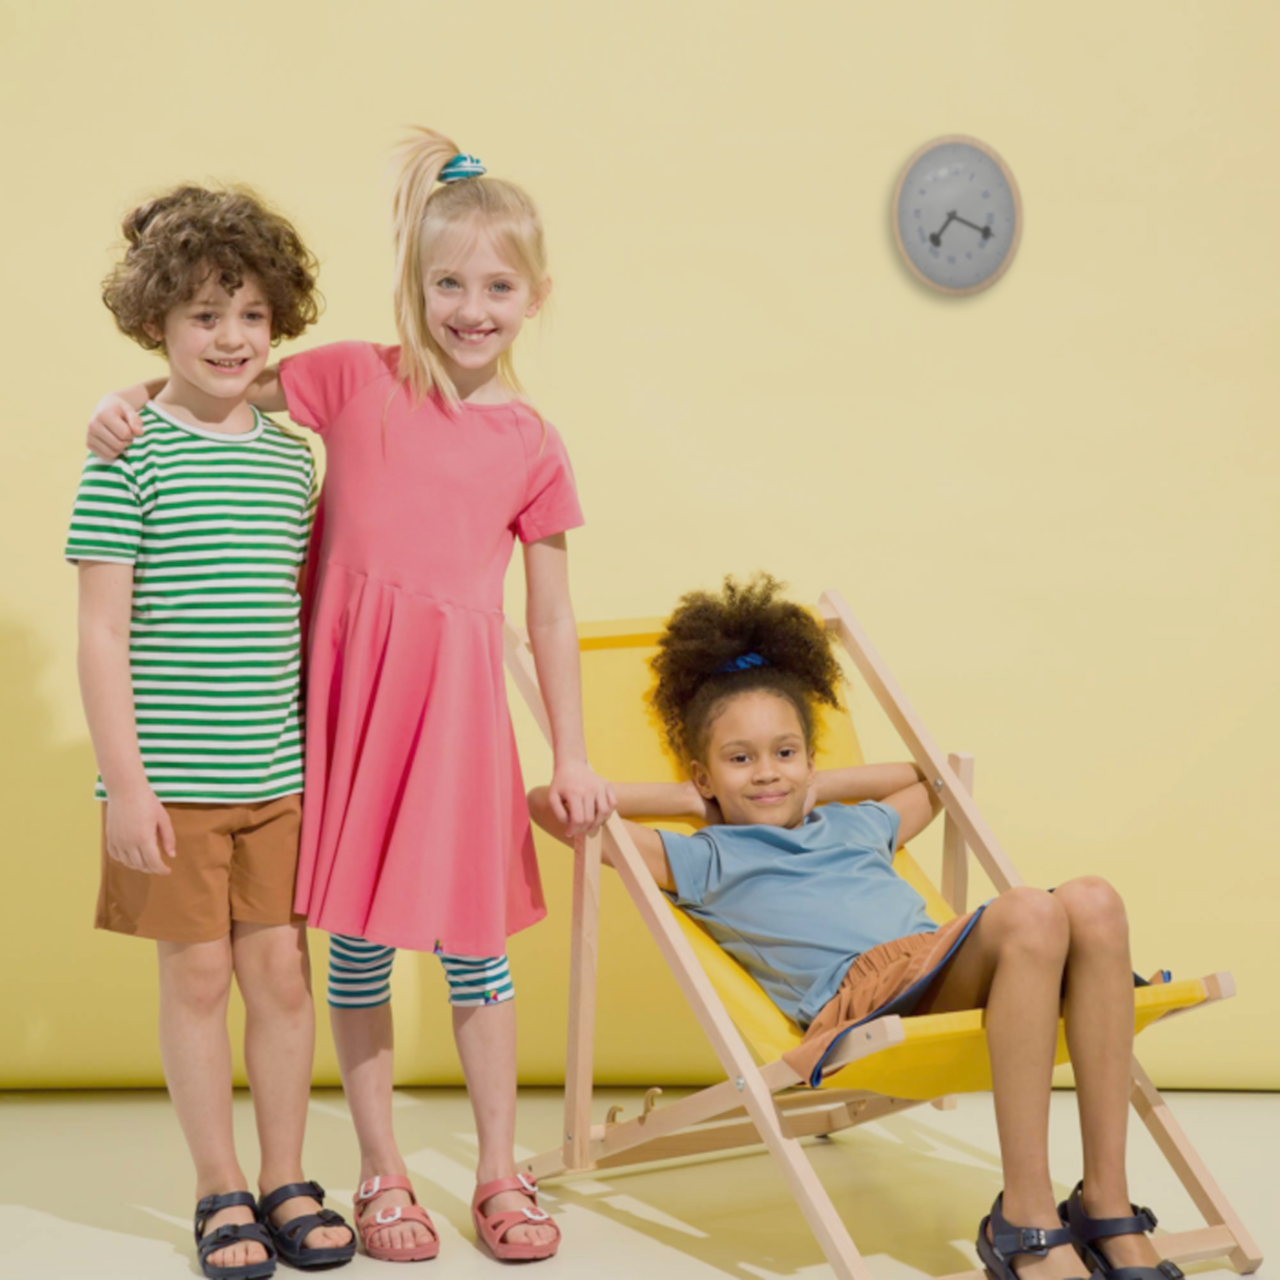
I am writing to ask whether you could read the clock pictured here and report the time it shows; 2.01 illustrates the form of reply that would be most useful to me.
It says 7.18
